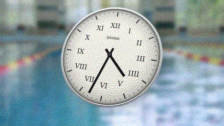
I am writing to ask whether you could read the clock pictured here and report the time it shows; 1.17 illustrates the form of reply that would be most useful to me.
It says 4.33
